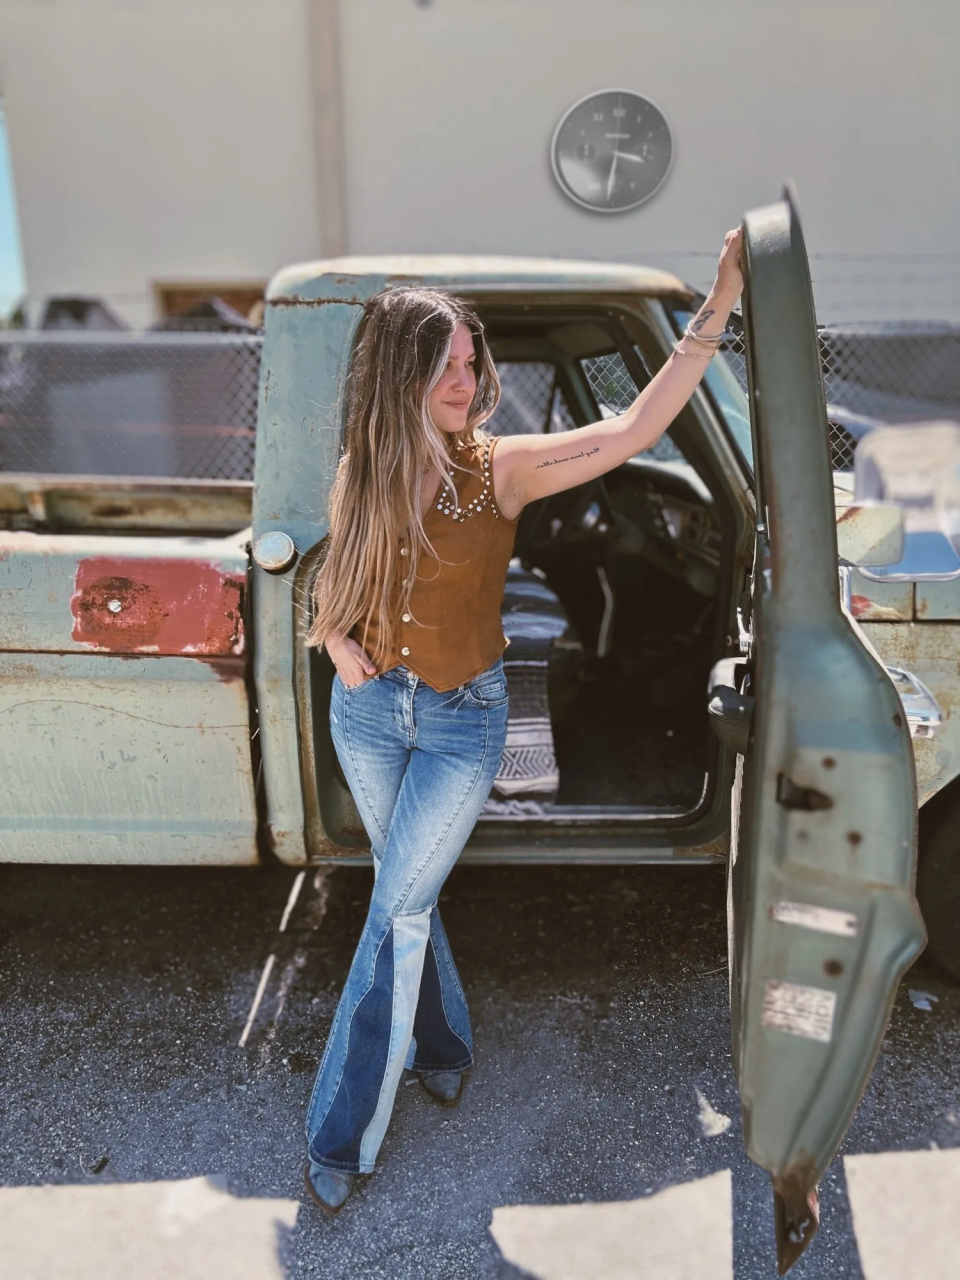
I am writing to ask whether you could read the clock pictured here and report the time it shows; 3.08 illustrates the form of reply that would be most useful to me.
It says 3.31
